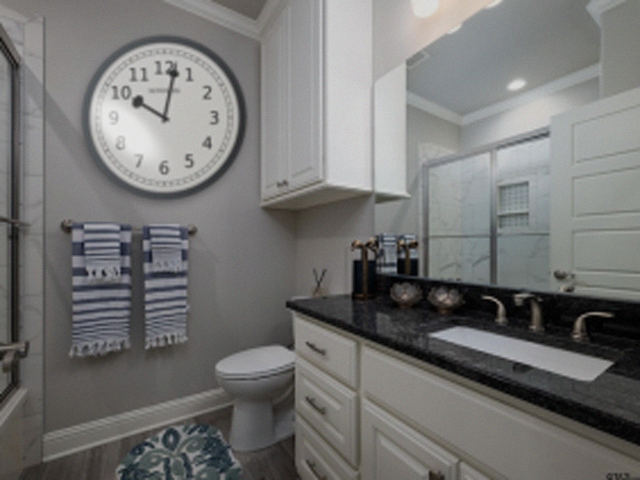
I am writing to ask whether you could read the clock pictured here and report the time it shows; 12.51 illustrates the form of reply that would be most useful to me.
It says 10.02
